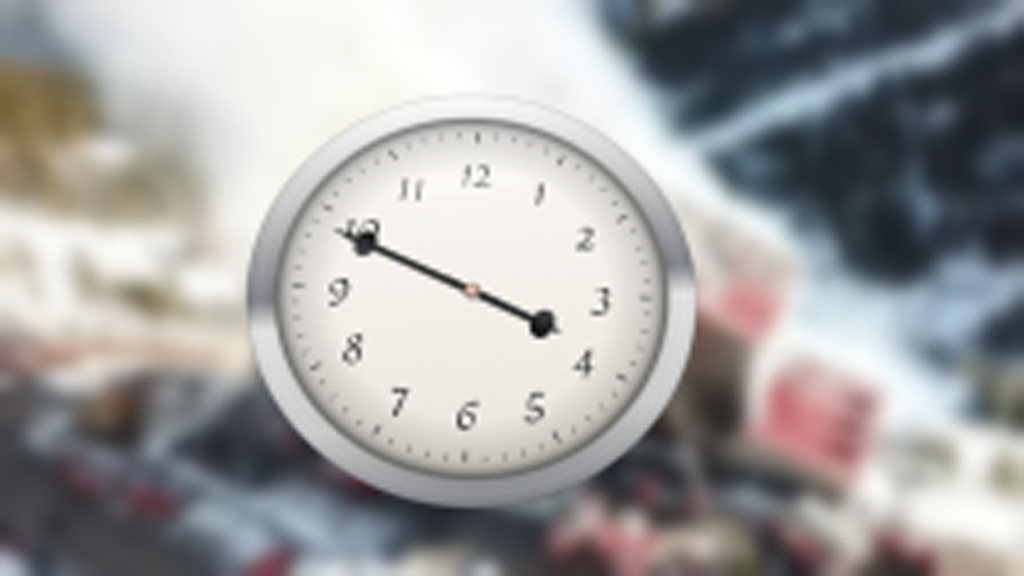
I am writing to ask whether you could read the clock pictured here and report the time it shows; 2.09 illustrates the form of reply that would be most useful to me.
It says 3.49
